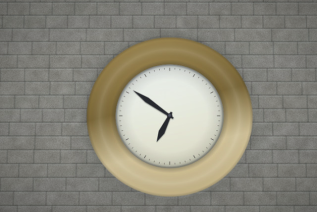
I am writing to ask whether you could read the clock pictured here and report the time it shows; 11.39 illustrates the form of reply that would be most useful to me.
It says 6.51
